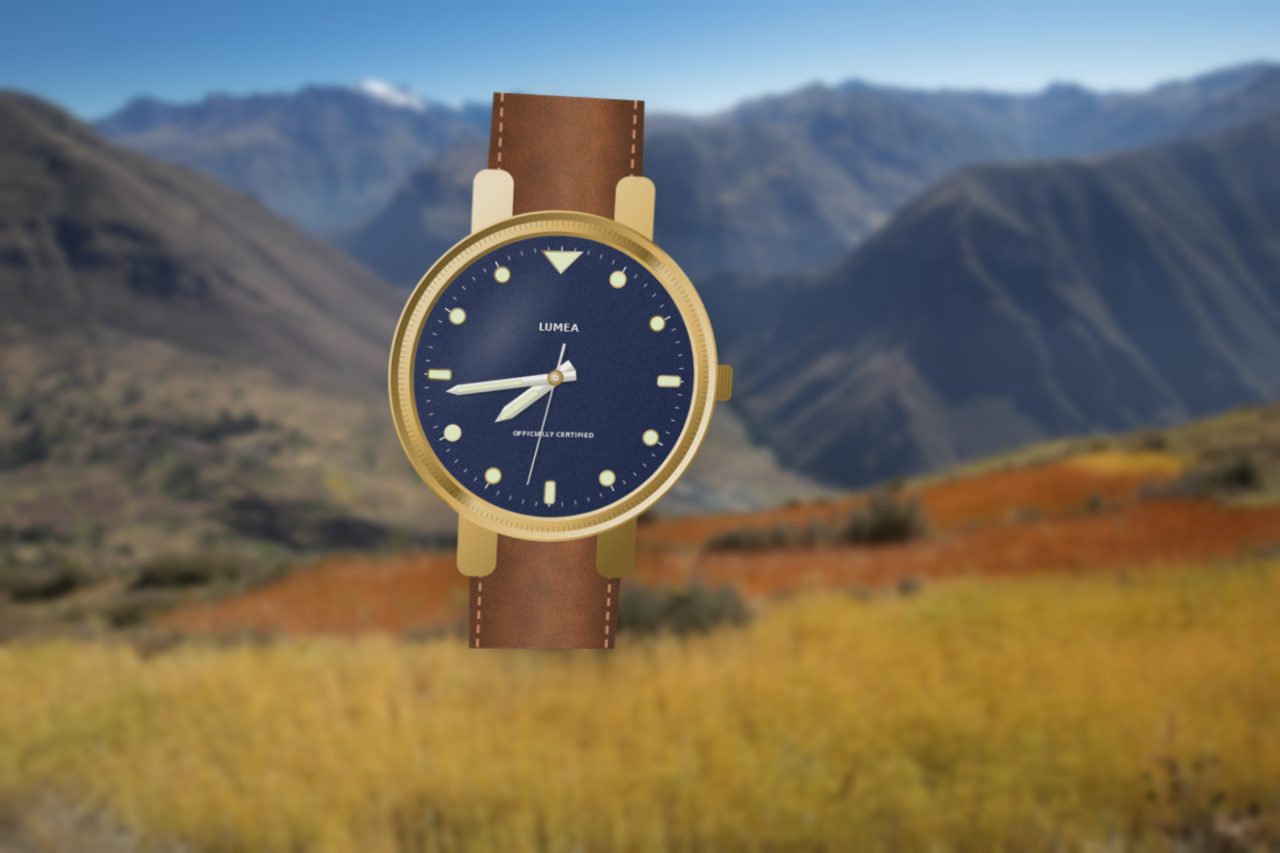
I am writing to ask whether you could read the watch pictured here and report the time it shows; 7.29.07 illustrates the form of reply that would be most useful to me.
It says 7.43.32
